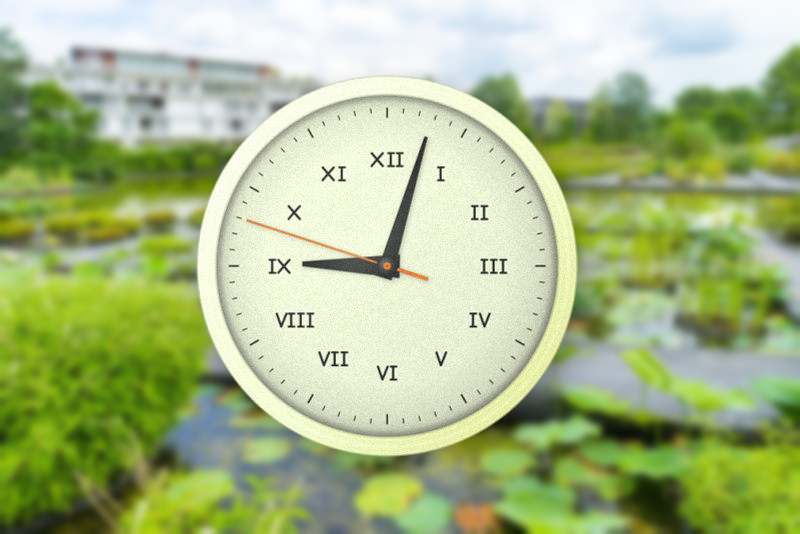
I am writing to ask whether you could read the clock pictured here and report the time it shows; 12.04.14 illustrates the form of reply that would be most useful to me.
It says 9.02.48
